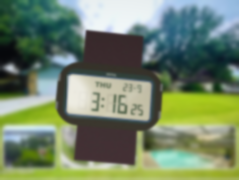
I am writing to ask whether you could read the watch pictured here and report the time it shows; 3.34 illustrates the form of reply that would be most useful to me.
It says 3.16
